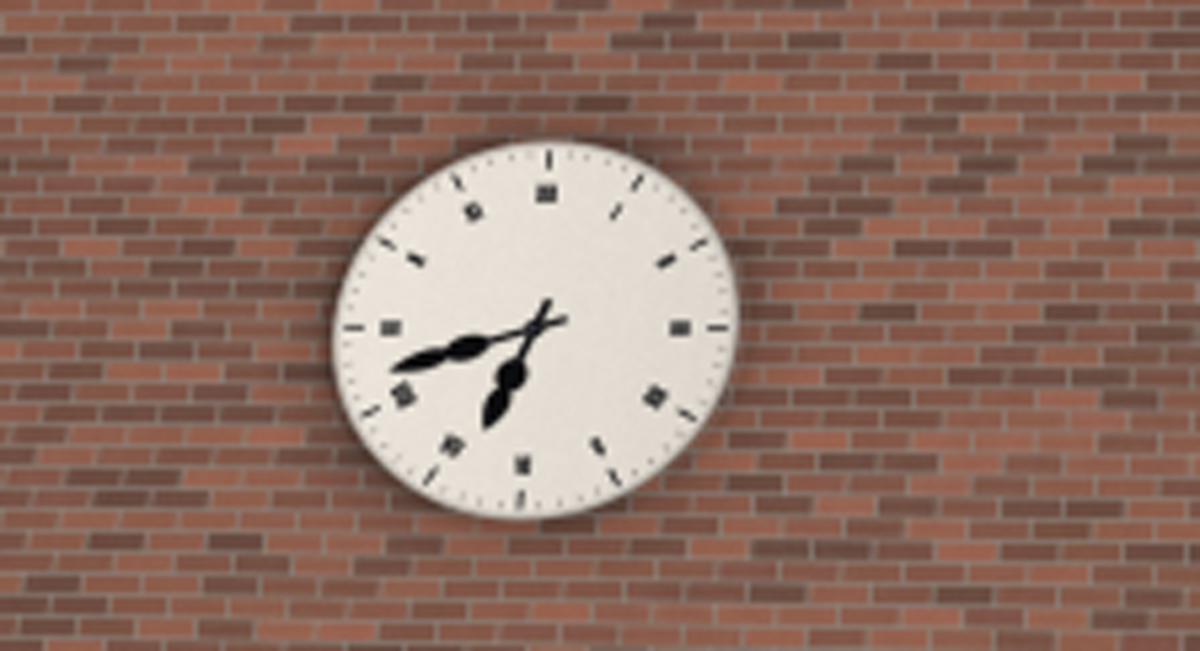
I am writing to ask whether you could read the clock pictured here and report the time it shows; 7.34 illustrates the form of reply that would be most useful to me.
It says 6.42
